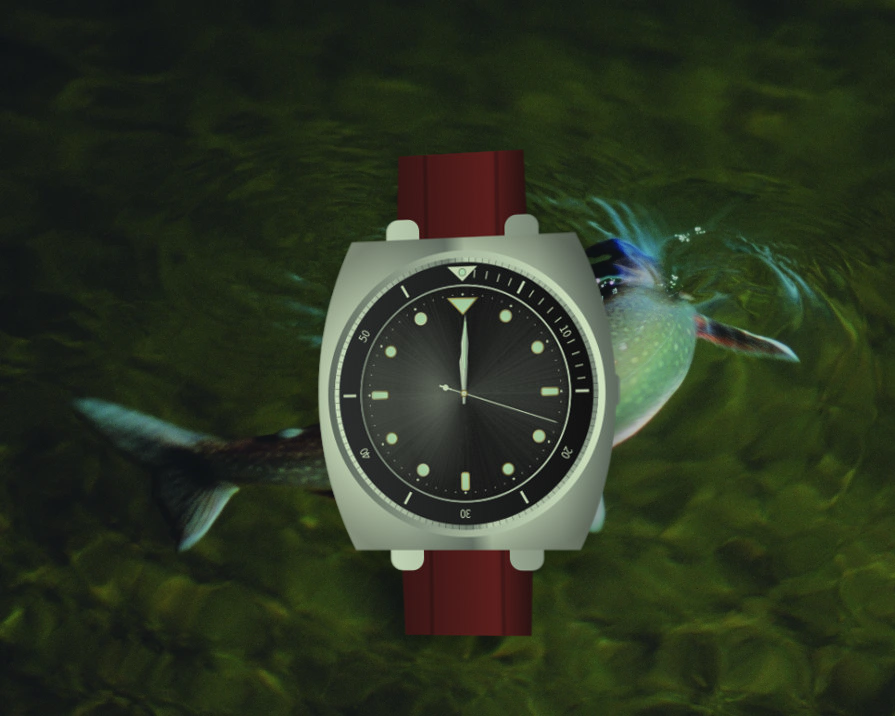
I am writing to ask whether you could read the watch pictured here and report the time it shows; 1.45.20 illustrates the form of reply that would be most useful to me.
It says 12.00.18
